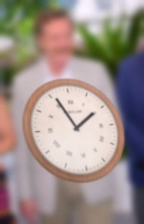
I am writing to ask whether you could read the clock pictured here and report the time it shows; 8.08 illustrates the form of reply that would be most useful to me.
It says 1.56
